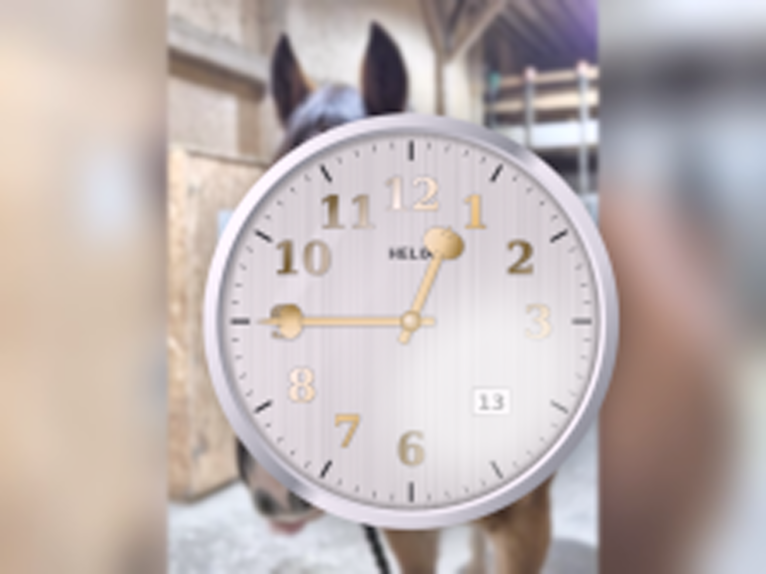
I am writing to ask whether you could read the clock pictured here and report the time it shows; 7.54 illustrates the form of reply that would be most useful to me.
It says 12.45
